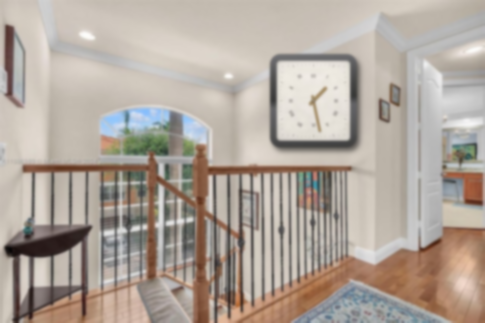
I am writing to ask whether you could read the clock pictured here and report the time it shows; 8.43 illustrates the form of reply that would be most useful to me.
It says 1.28
